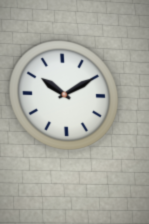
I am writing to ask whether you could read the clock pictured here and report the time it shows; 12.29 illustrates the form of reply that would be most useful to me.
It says 10.10
